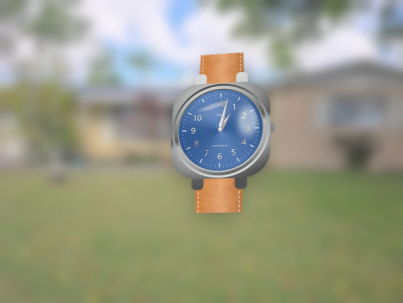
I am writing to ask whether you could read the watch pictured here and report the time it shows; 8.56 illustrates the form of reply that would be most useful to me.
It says 1.02
